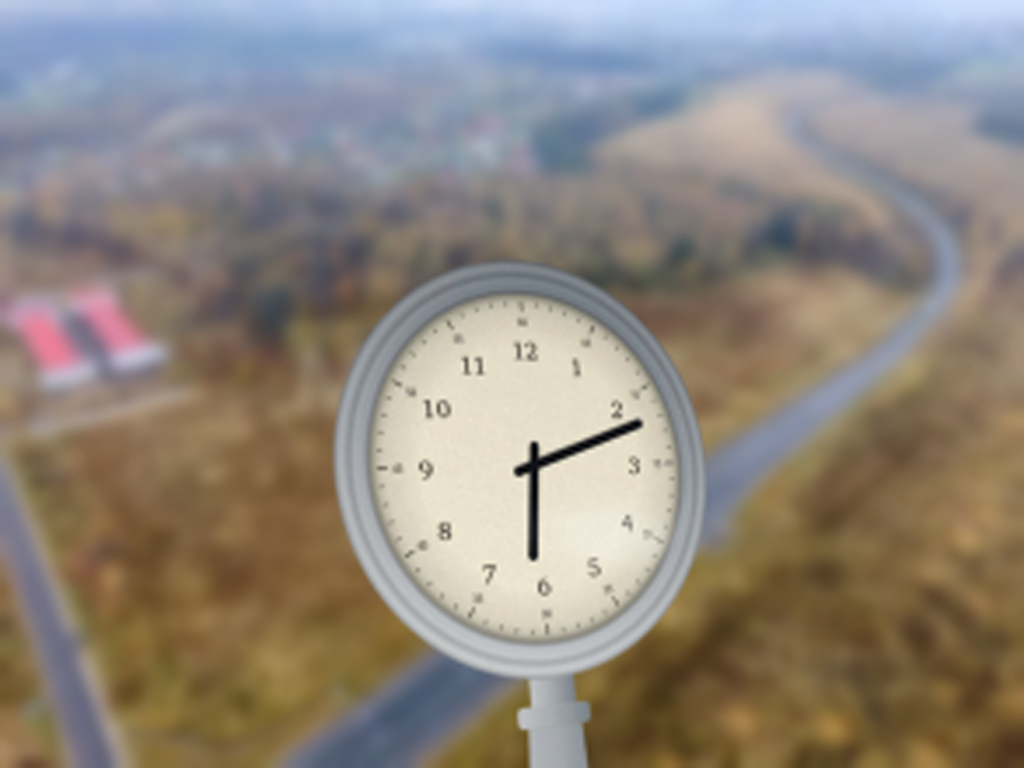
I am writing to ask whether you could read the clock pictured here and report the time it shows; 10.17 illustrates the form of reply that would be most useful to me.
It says 6.12
